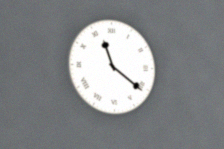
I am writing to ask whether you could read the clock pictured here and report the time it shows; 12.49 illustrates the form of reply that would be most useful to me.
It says 11.21
